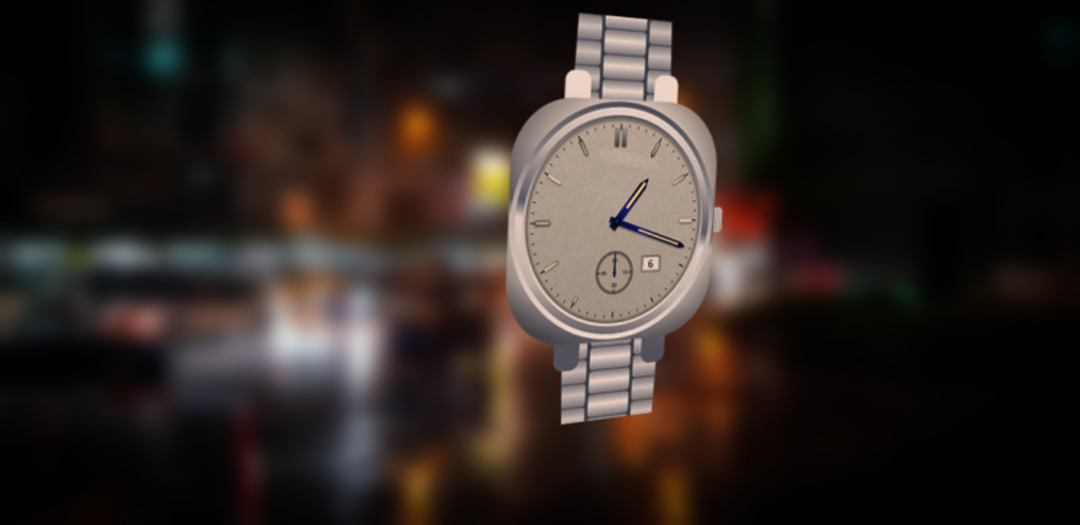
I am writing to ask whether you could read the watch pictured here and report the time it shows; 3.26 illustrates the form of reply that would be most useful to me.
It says 1.18
